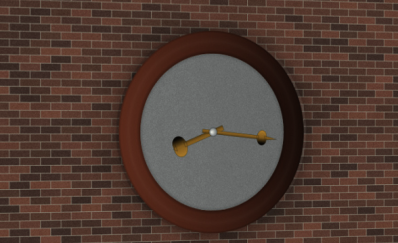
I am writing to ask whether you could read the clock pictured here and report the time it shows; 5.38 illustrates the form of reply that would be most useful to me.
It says 8.16
